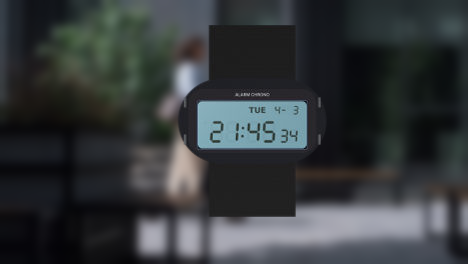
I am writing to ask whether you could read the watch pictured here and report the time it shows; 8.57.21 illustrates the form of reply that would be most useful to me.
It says 21.45.34
